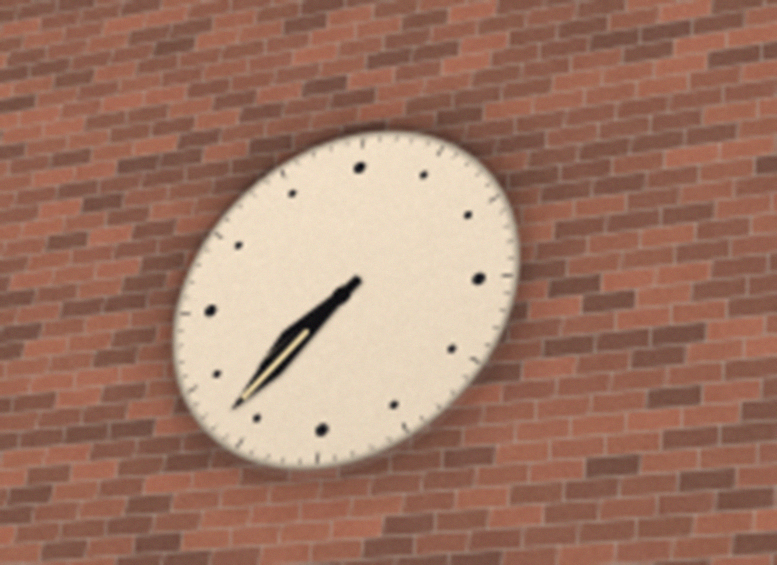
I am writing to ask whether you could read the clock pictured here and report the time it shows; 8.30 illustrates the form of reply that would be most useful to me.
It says 7.37
